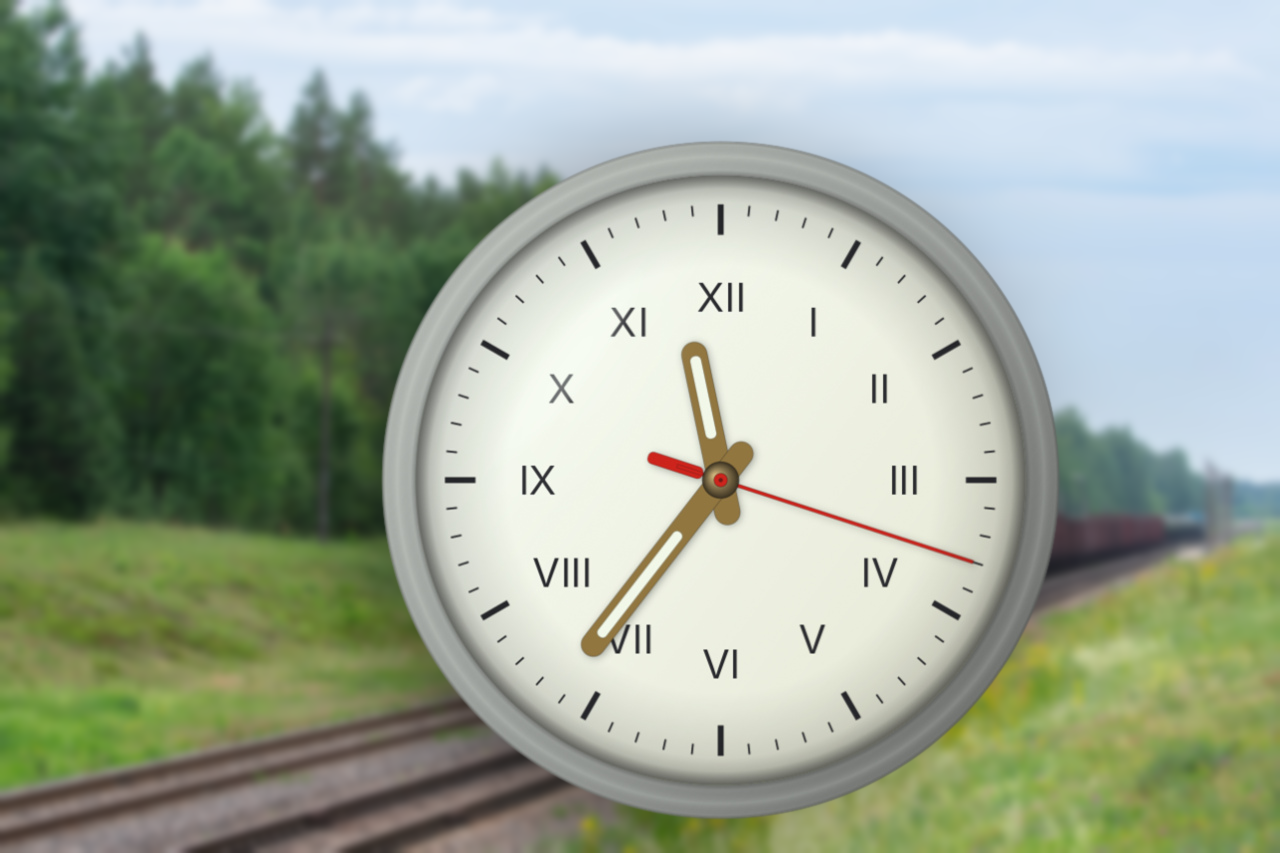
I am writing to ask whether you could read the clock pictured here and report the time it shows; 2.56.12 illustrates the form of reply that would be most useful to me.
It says 11.36.18
